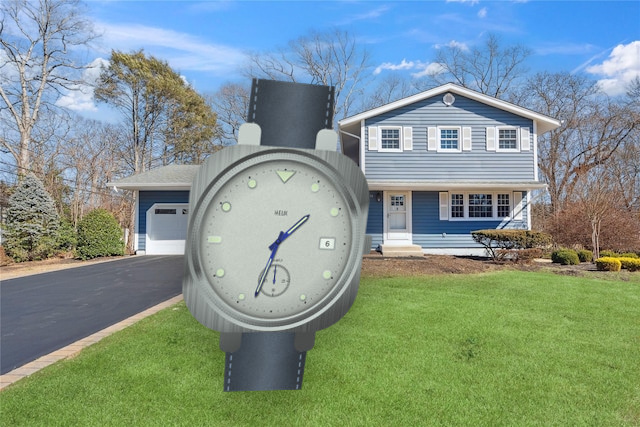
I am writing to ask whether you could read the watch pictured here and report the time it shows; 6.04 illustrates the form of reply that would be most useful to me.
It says 1.33
